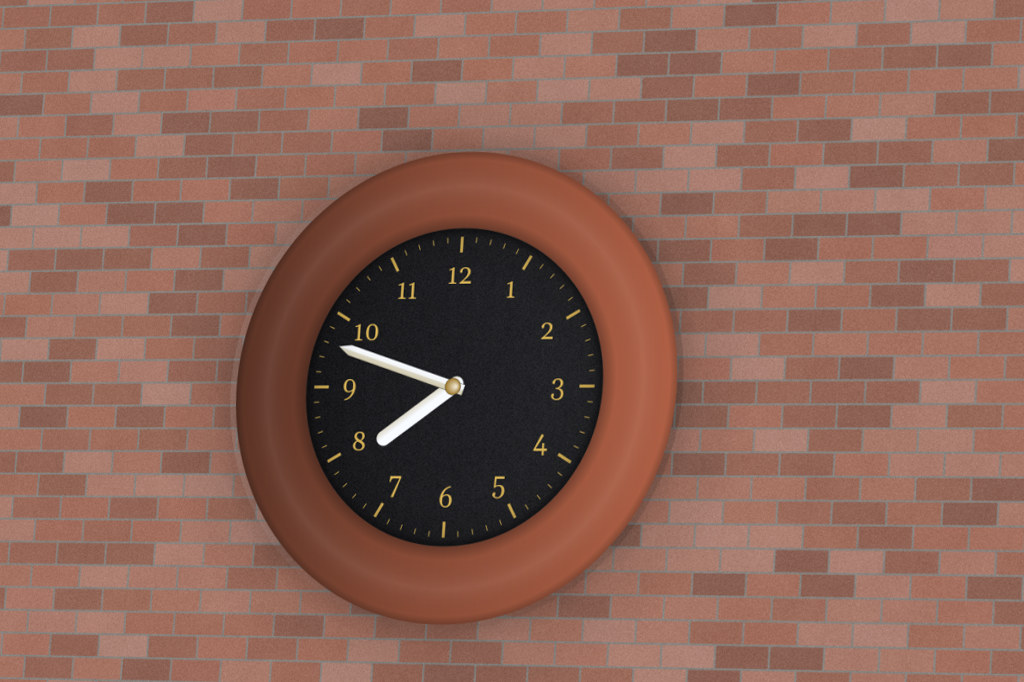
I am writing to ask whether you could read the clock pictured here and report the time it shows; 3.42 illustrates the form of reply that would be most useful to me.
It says 7.48
